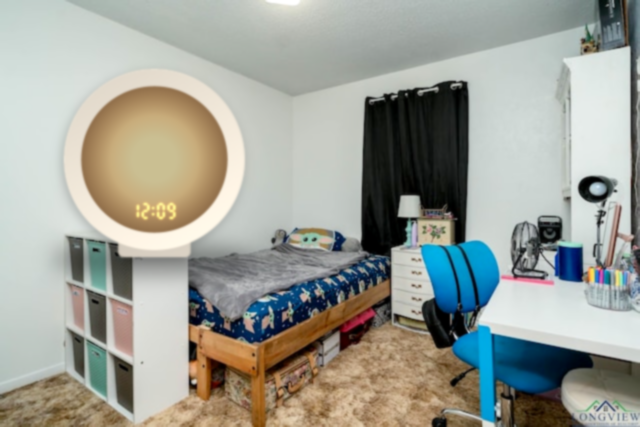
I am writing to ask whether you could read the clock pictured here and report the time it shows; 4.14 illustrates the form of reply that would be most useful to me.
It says 12.09
